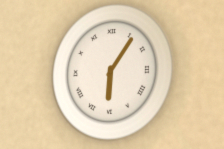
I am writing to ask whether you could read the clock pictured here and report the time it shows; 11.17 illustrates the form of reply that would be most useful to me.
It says 6.06
